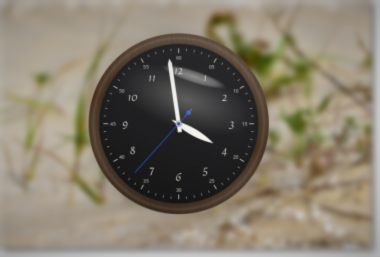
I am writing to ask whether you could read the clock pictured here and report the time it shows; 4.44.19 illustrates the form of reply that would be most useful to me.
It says 3.58.37
